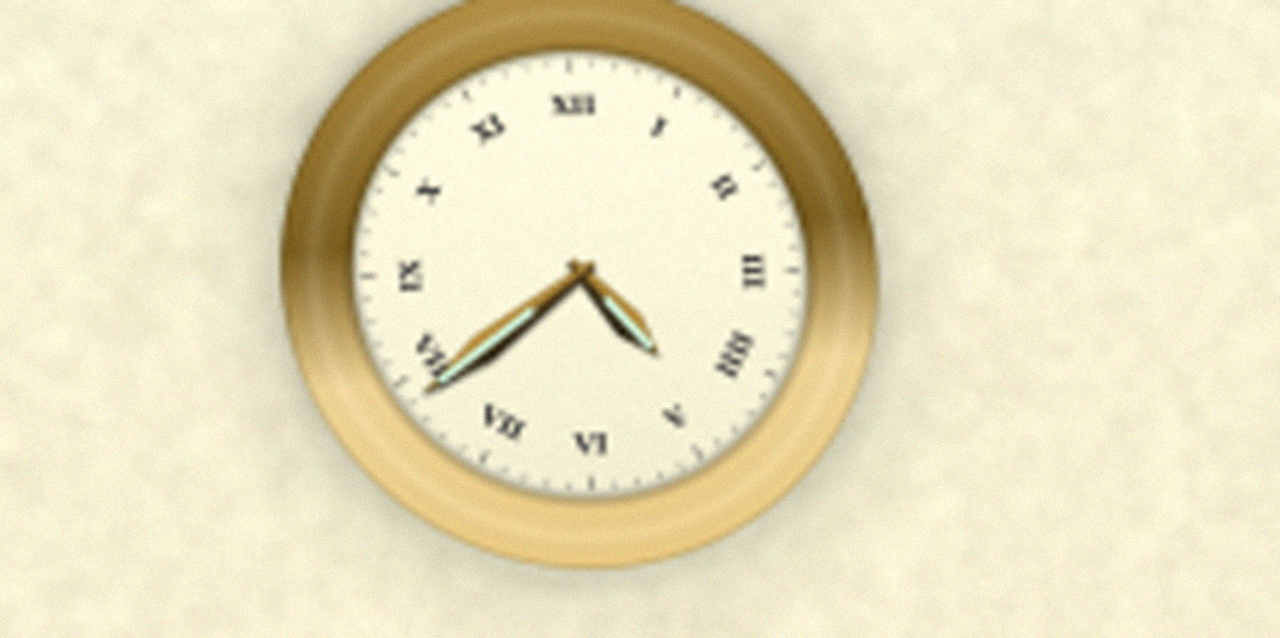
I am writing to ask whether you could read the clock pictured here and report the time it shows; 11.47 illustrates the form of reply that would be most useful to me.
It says 4.39
